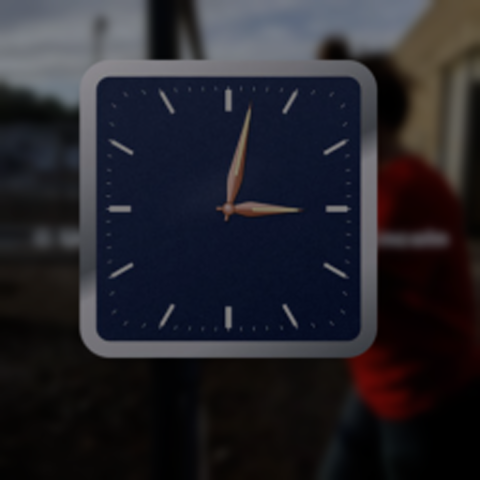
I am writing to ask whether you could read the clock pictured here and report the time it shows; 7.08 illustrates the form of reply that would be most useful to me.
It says 3.02
